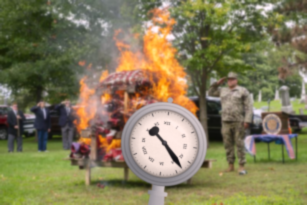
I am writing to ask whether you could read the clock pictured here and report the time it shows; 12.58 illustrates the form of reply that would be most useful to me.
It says 10.23
